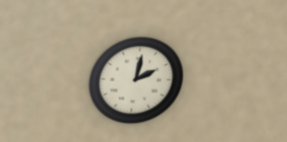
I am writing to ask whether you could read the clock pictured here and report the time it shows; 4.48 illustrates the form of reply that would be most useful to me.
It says 2.01
